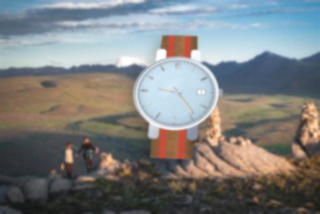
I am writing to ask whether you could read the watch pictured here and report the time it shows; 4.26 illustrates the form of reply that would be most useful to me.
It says 9.24
